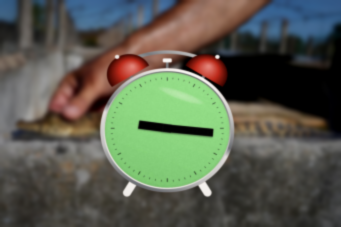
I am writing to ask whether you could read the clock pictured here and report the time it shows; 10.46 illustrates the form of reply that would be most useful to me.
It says 9.16
